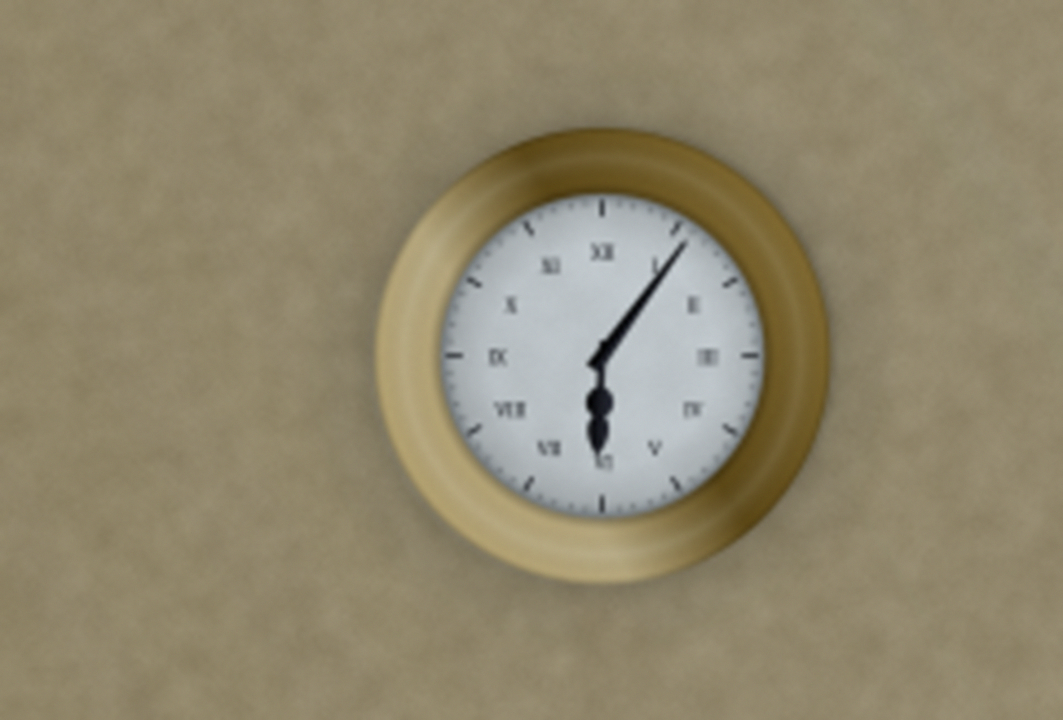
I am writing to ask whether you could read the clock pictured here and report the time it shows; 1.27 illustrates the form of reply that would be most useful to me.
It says 6.06
